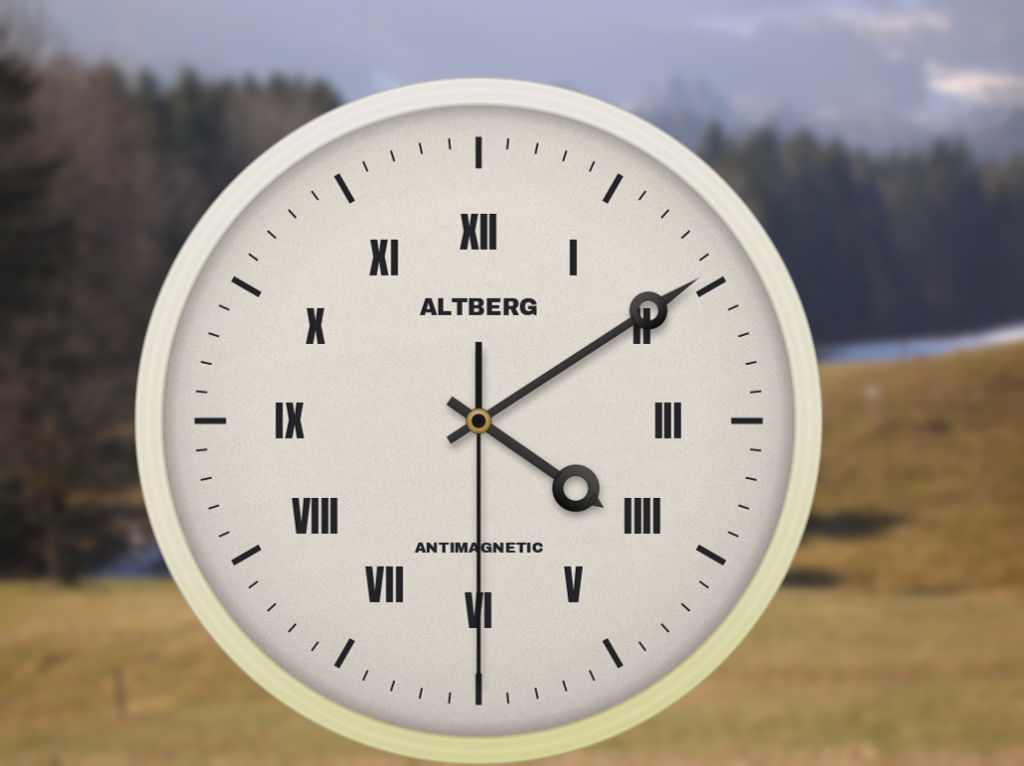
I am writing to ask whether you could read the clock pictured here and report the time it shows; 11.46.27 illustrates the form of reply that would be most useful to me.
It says 4.09.30
